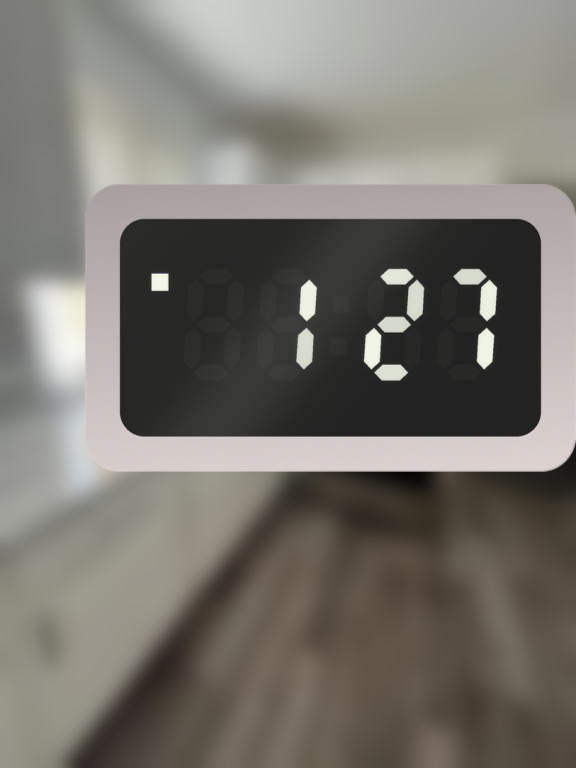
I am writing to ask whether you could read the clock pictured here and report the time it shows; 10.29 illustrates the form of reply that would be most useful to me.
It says 1.27
